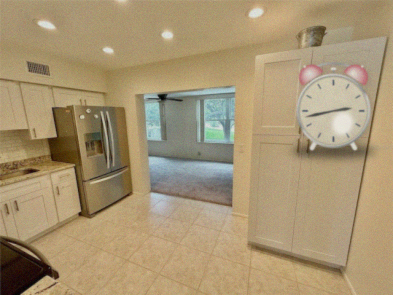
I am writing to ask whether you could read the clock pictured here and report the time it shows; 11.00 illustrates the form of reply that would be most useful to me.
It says 2.43
